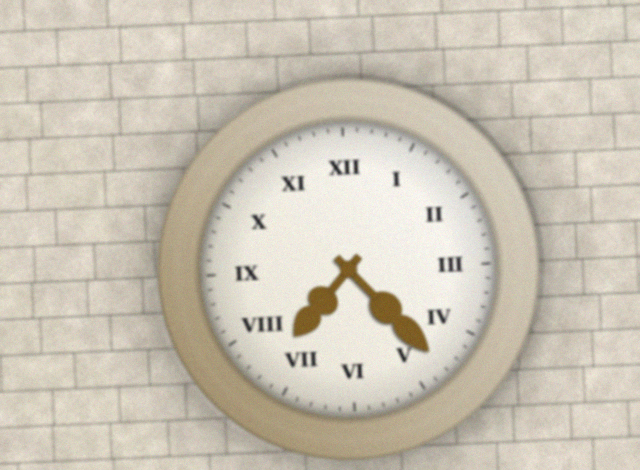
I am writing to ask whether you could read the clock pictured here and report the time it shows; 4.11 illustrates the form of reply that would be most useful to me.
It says 7.23
